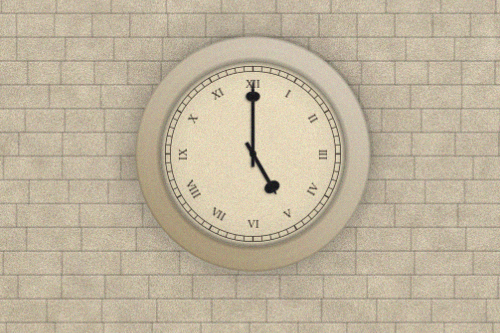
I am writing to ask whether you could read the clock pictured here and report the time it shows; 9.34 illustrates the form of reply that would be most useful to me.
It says 5.00
